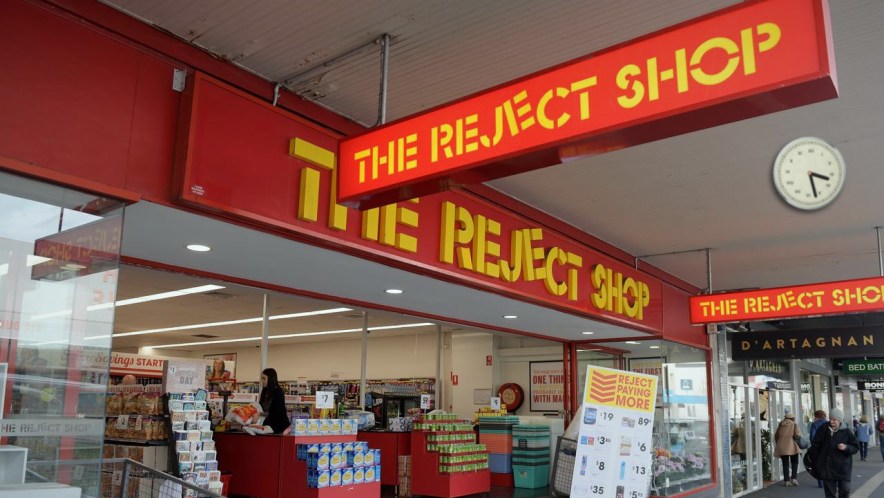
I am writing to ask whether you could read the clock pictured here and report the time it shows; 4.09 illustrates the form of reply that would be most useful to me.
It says 3.27
